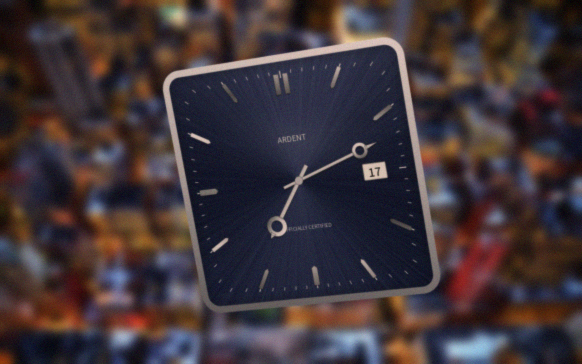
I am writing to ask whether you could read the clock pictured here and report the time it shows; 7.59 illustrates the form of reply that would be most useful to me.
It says 7.12
